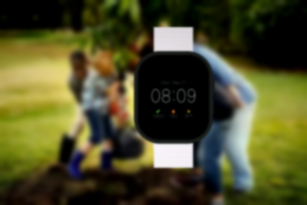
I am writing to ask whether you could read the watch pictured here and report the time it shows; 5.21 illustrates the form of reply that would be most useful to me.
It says 8.09
